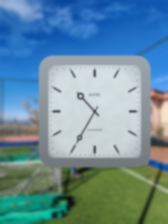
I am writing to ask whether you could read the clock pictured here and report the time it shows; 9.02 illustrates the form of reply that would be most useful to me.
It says 10.35
